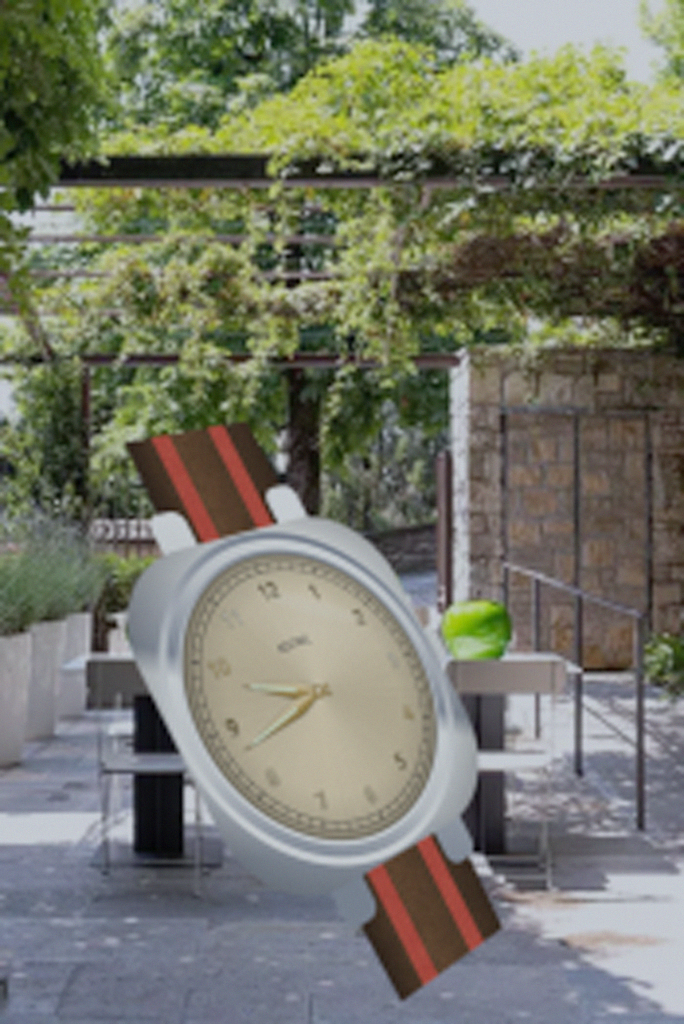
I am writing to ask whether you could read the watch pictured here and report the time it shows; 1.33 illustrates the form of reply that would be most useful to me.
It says 9.43
